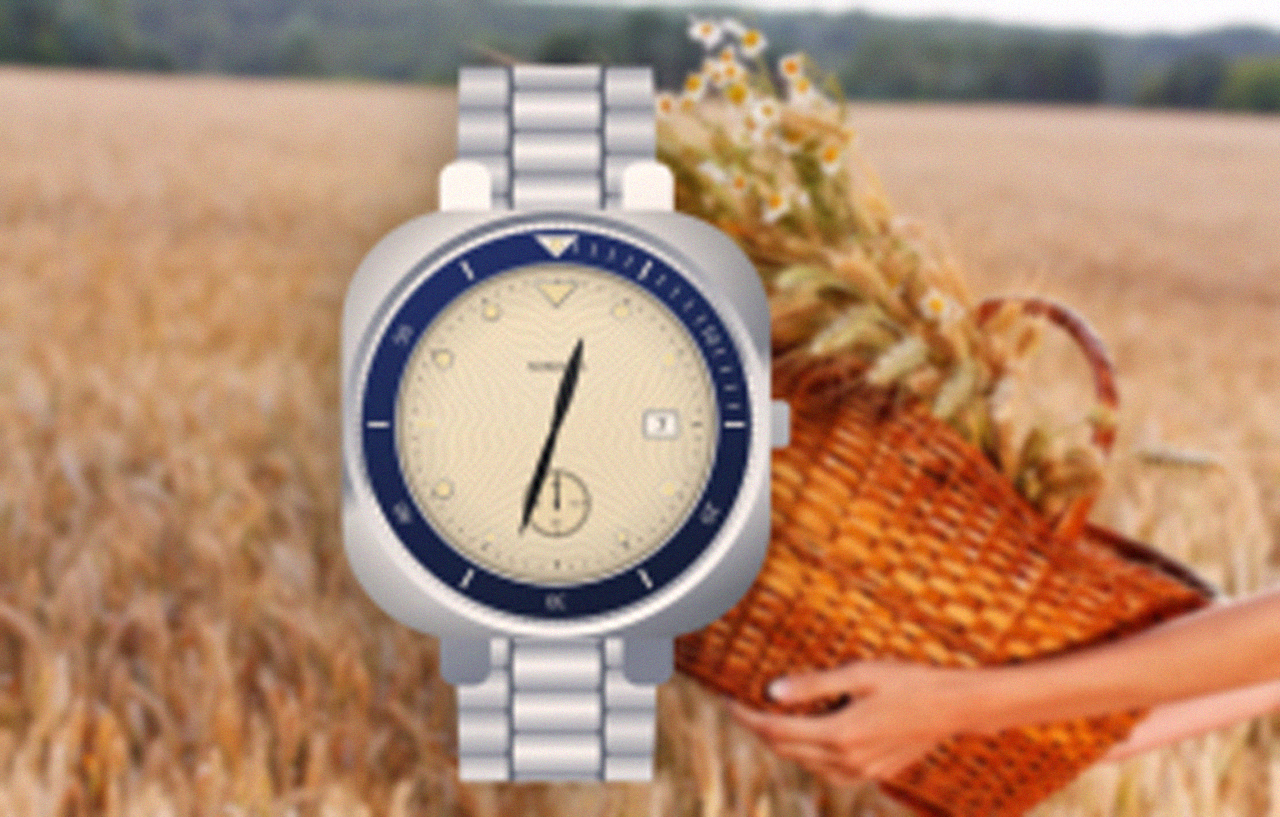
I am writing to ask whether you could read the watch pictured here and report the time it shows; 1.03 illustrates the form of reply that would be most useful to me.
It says 12.33
